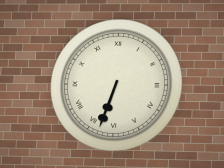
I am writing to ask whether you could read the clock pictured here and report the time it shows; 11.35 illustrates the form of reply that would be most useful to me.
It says 6.33
